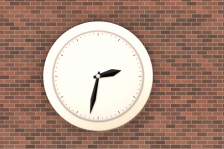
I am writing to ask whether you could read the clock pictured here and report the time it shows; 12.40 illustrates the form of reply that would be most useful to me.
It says 2.32
